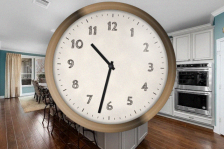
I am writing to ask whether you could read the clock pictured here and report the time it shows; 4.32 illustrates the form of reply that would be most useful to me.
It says 10.32
